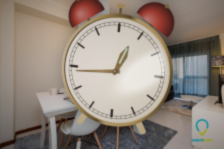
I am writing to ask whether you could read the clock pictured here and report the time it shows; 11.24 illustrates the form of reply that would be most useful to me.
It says 12.44
